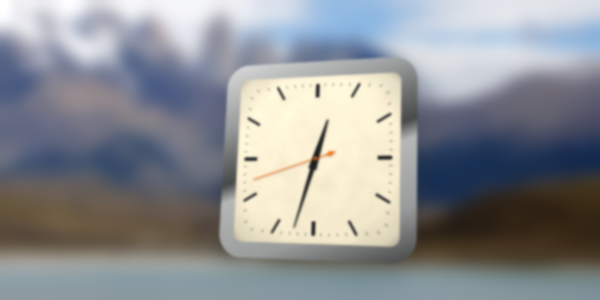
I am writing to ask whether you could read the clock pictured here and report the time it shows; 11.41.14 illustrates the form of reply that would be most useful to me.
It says 12.32.42
